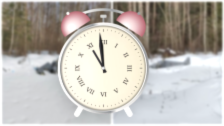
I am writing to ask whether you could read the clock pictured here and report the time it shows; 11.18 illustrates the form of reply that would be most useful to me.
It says 10.59
